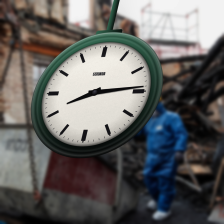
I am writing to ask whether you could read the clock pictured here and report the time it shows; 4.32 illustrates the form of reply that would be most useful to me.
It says 8.14
